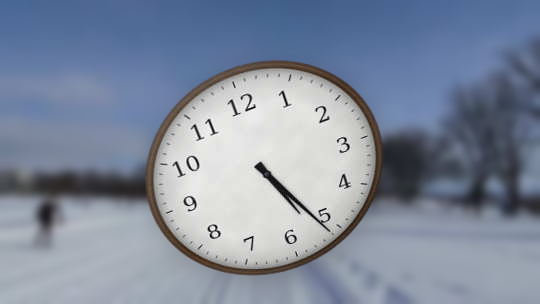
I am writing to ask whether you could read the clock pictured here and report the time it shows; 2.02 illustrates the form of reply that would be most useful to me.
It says 5.26
